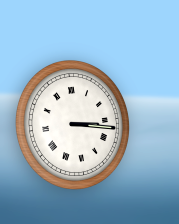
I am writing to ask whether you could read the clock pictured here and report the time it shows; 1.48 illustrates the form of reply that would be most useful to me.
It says 3.17
